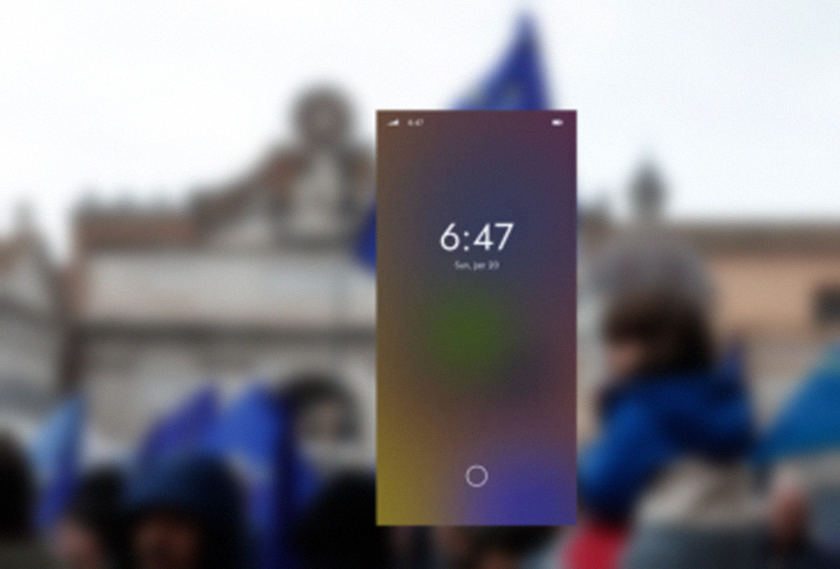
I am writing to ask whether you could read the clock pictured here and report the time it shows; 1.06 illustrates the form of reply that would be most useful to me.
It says 6.47
